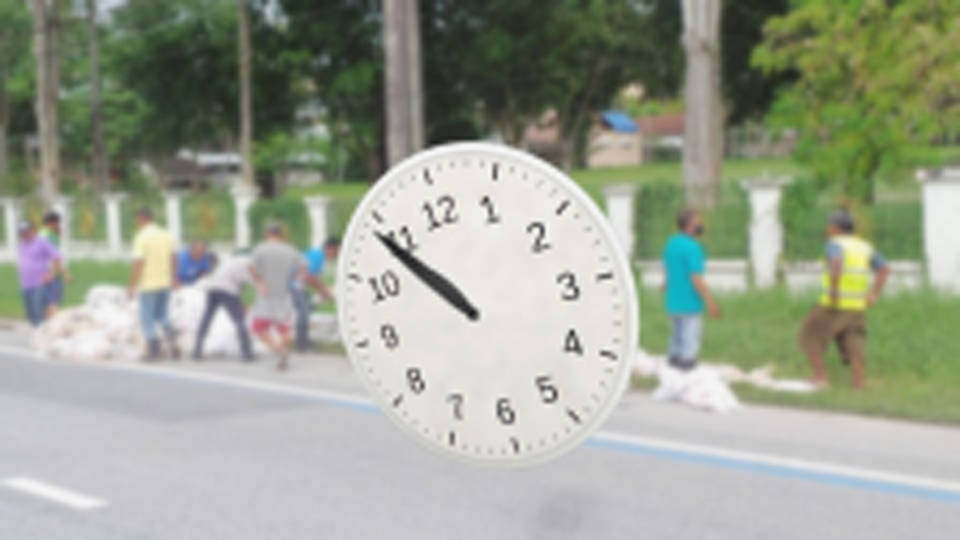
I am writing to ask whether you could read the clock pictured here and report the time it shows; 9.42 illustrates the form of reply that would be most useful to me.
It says 10.54
